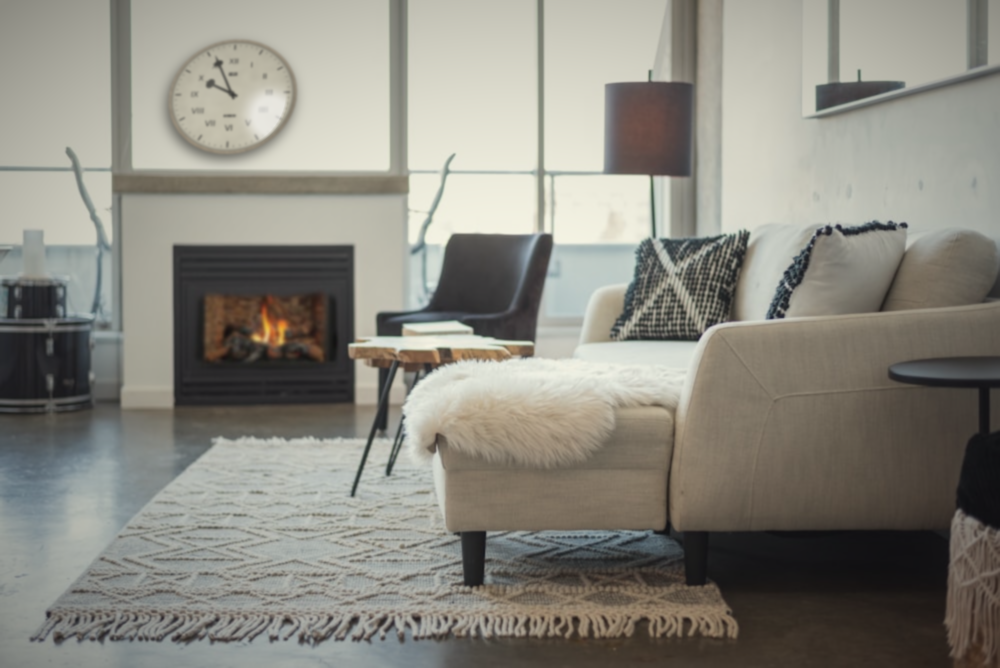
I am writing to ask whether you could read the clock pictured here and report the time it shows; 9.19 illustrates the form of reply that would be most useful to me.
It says 9.56
